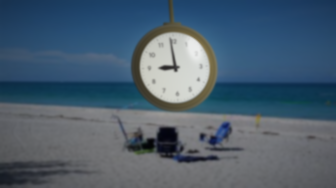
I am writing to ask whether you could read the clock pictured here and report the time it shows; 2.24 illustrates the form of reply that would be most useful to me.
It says 8.59
